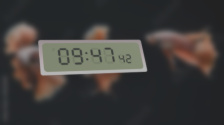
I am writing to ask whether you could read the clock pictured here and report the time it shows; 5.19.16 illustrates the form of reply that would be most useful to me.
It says 9.47.42
